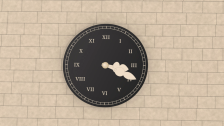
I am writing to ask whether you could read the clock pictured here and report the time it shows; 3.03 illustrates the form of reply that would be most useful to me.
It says 3.19
